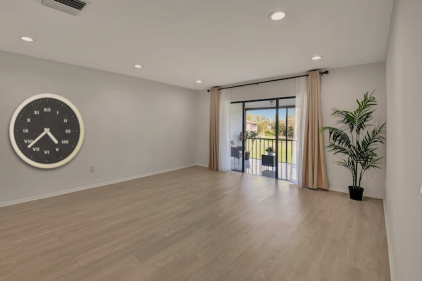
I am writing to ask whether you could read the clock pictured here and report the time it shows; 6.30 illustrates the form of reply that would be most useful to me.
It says 4.38
